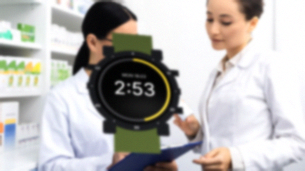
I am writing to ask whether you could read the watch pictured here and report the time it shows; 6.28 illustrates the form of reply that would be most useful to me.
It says 2.53
